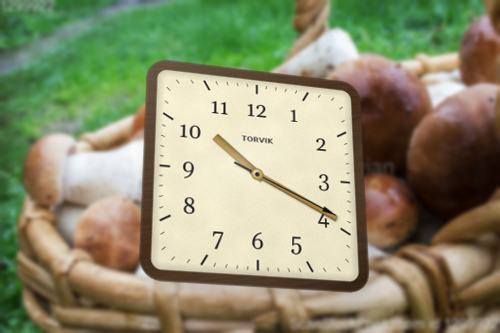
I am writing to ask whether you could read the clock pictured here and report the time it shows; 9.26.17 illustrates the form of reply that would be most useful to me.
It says 10.19.19
